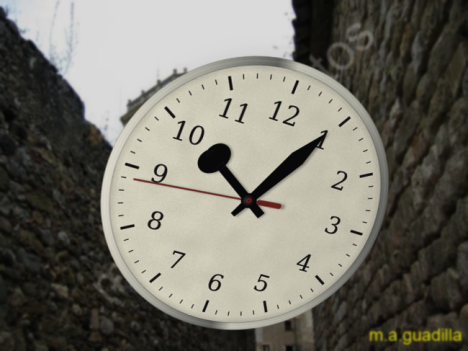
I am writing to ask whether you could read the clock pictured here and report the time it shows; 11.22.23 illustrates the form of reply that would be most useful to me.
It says 10.04.44
